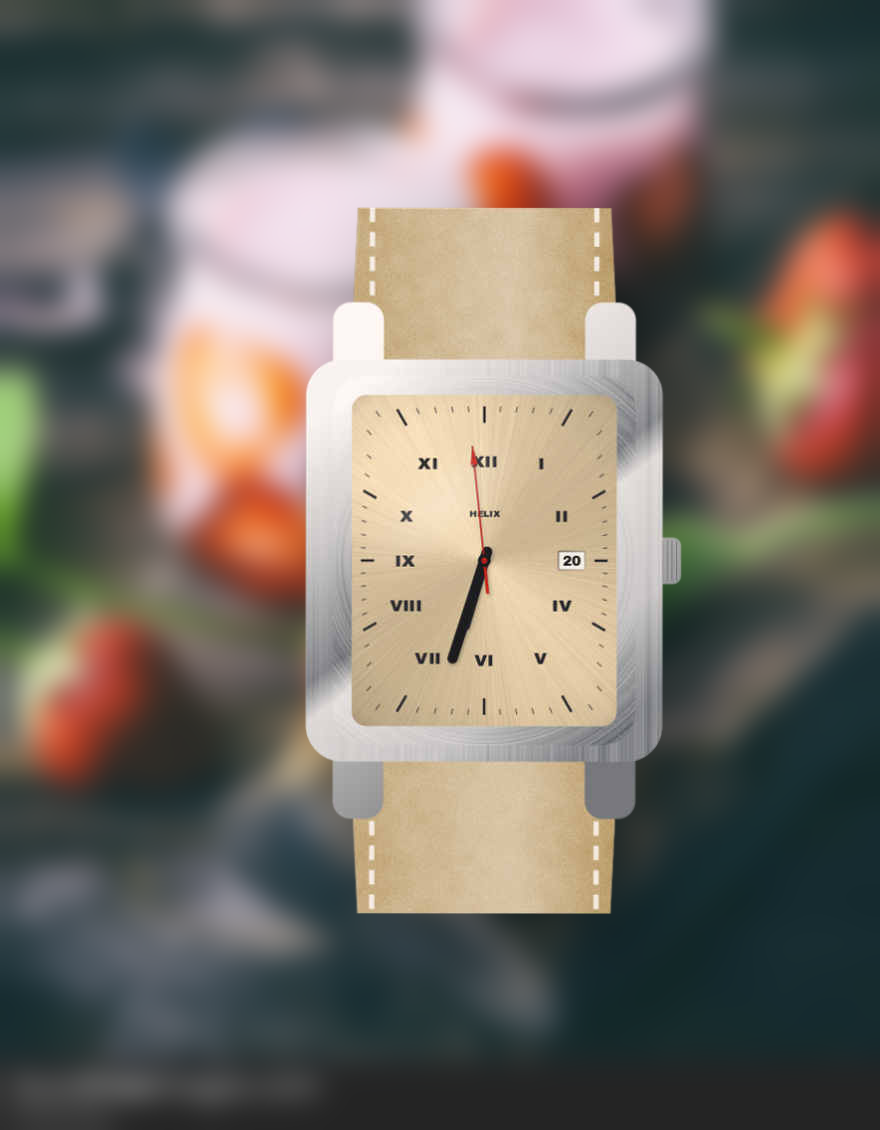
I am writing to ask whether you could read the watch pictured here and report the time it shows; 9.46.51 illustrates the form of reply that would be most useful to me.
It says 6.32.59
